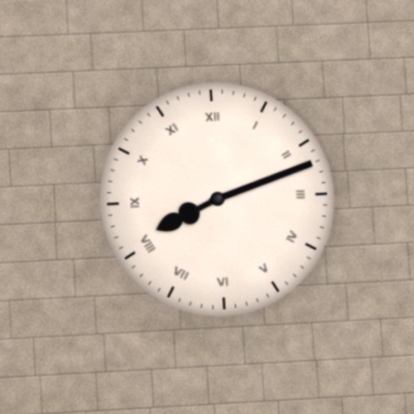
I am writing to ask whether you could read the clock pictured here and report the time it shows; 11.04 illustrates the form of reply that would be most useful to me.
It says 8.12
